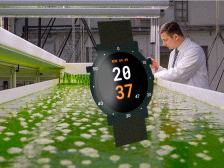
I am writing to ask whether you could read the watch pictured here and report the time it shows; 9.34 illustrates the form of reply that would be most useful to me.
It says 20.37
